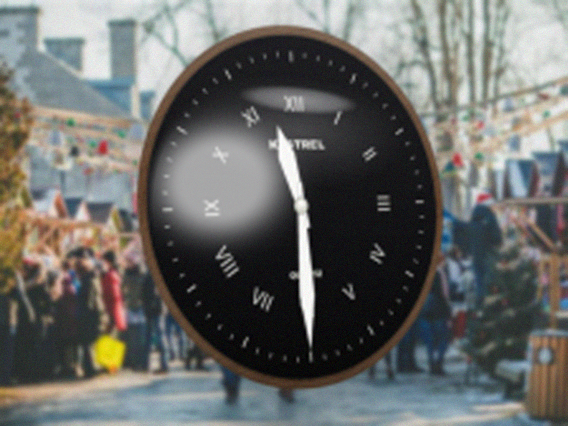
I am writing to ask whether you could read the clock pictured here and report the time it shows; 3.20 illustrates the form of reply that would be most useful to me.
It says 11.30
